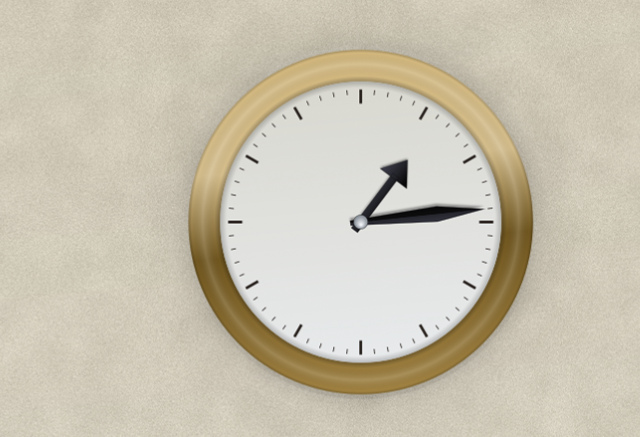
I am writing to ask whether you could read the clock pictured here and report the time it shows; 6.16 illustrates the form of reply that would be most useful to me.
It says 1.14
